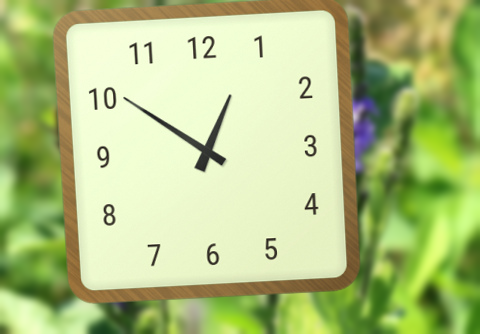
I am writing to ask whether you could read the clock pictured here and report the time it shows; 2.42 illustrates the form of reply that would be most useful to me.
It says 12.51
